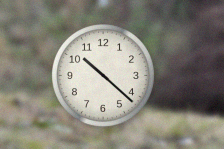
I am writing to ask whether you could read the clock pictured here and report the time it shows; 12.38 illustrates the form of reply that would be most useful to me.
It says 10.22
